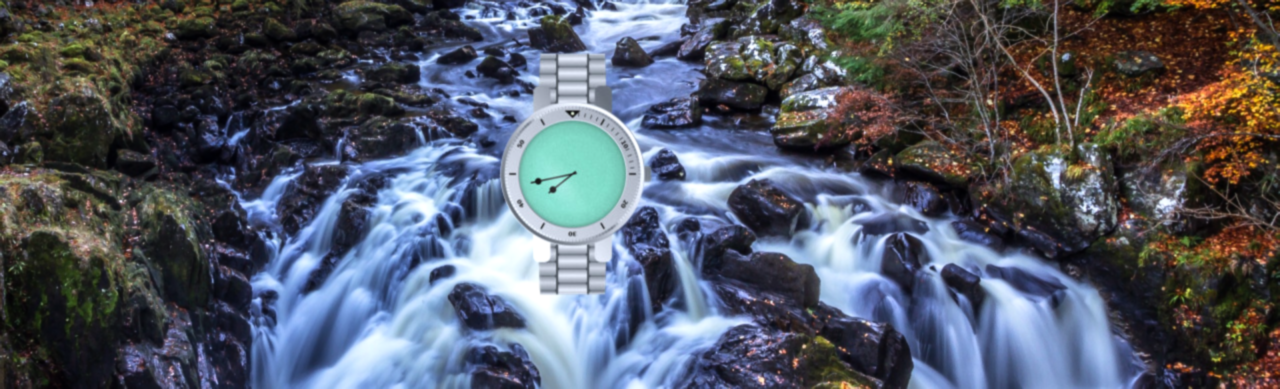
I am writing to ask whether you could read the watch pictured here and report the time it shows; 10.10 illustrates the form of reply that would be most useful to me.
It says 7.43
